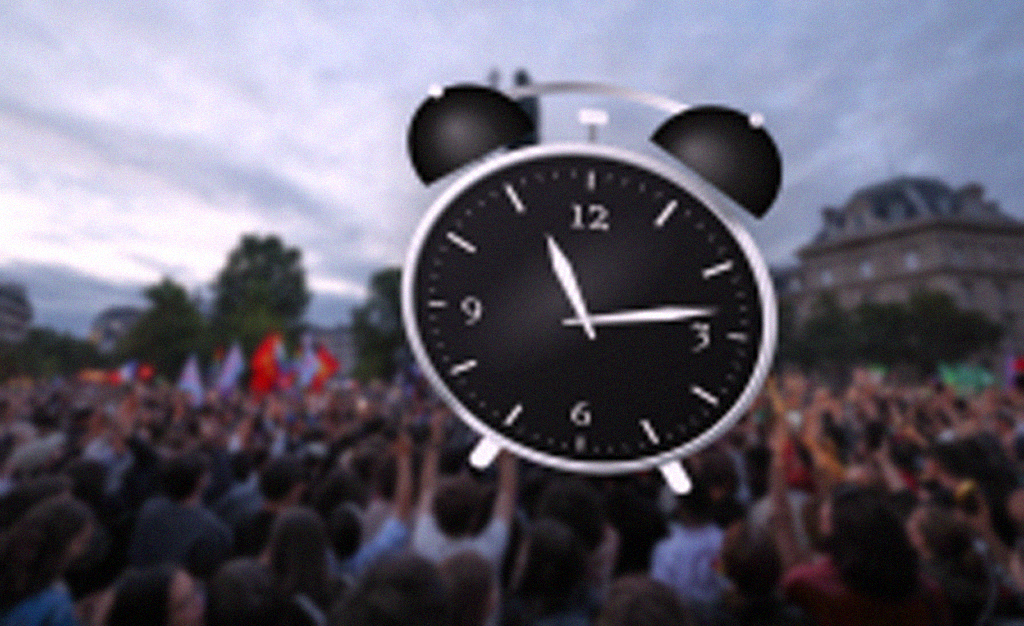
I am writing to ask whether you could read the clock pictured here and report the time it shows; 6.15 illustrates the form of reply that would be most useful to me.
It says 11.13
